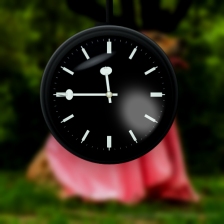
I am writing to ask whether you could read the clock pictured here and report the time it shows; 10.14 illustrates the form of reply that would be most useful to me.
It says 11.45
